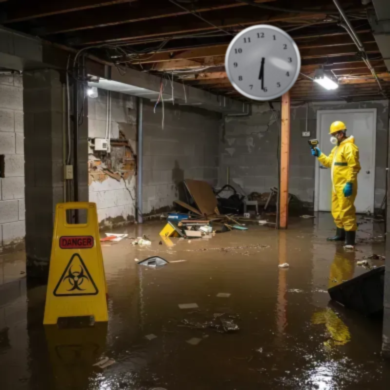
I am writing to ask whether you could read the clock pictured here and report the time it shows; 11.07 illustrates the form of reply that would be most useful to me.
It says 6.31
